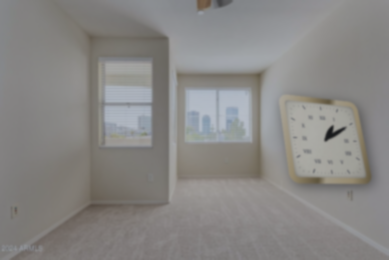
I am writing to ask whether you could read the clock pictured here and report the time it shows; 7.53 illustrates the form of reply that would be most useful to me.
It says 1.10
